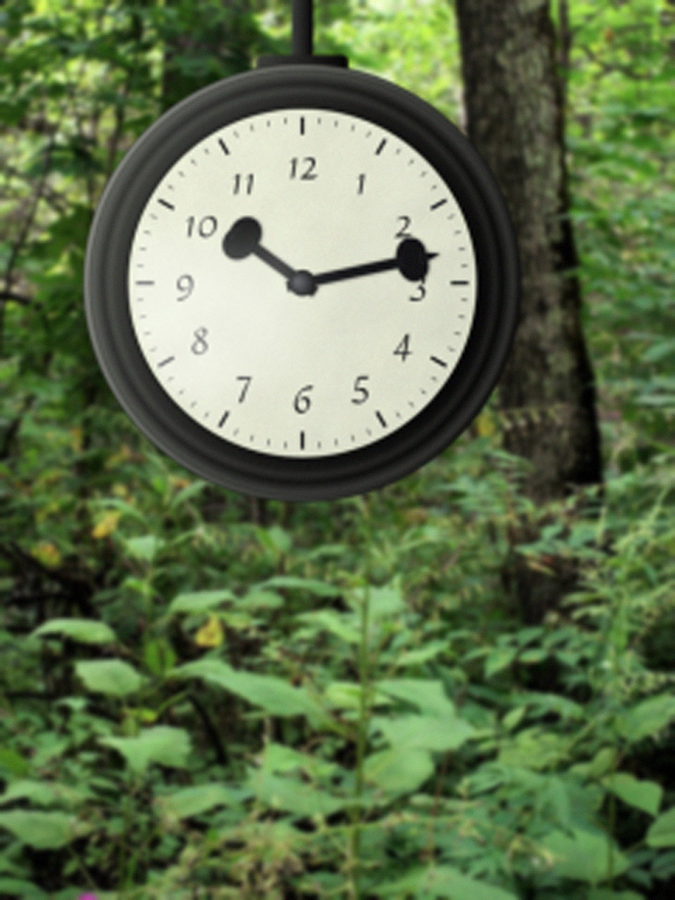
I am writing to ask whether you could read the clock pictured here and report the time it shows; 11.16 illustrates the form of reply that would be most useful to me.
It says 10.13
